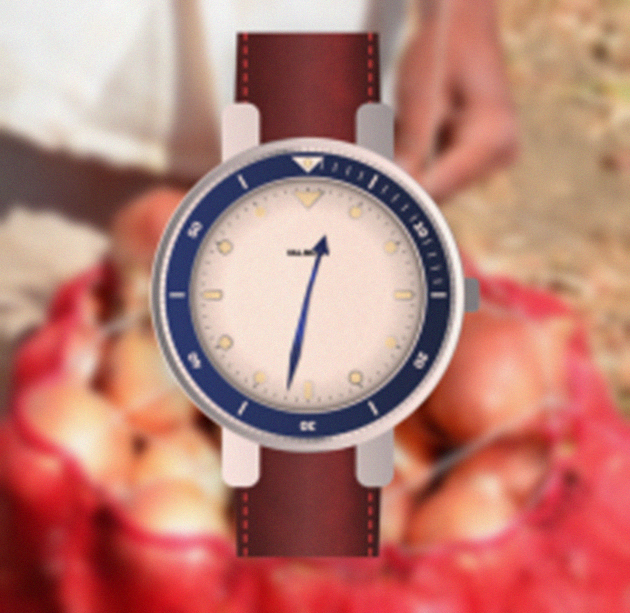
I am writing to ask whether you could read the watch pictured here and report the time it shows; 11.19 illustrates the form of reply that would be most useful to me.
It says 12.32
